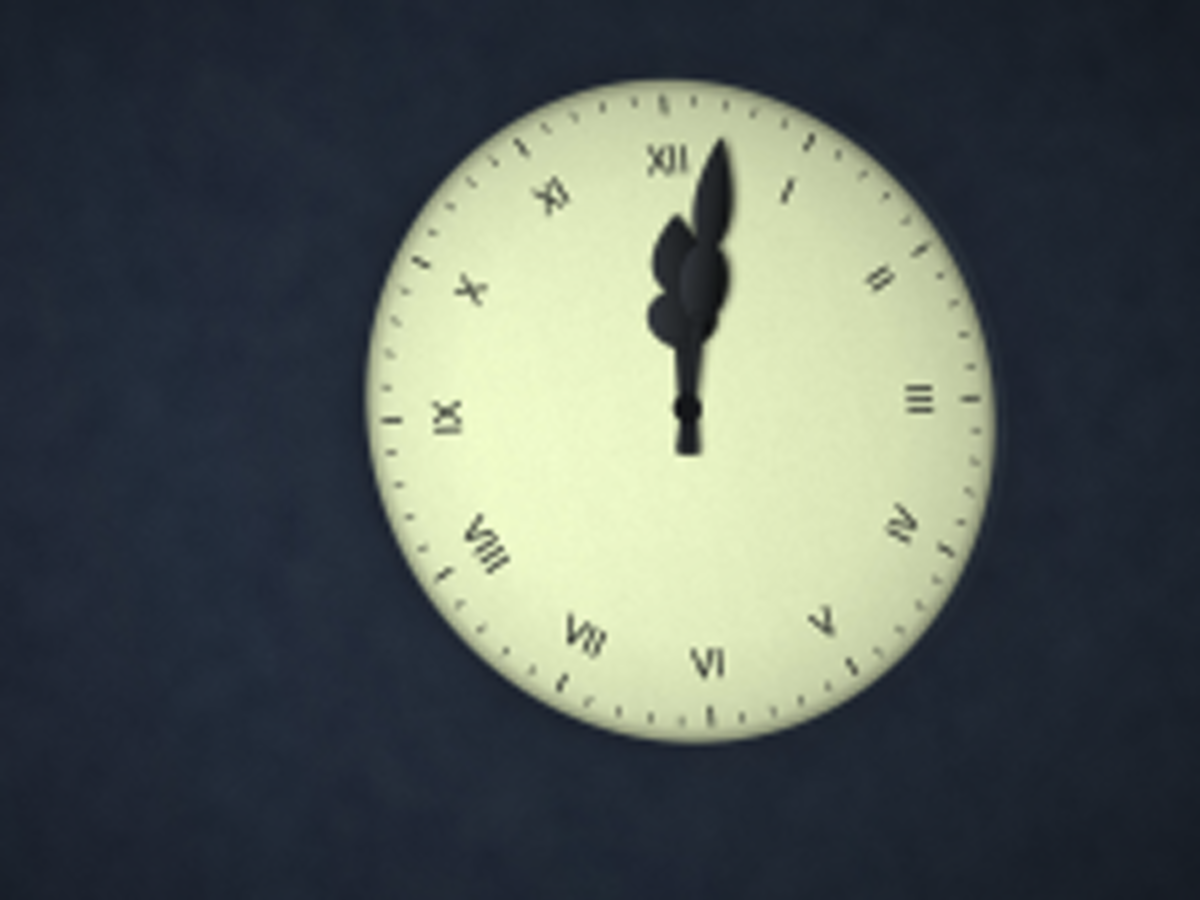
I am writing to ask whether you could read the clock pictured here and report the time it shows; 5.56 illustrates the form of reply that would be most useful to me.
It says 12.02
